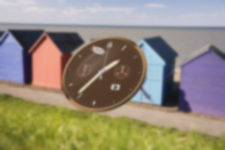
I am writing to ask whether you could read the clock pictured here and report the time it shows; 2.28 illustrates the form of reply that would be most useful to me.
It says 1.36
